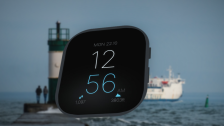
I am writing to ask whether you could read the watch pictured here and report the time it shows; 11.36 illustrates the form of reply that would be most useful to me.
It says 12.56
